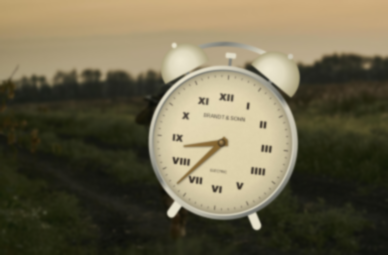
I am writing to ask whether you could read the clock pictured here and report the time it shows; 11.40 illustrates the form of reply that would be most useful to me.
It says 8.37
